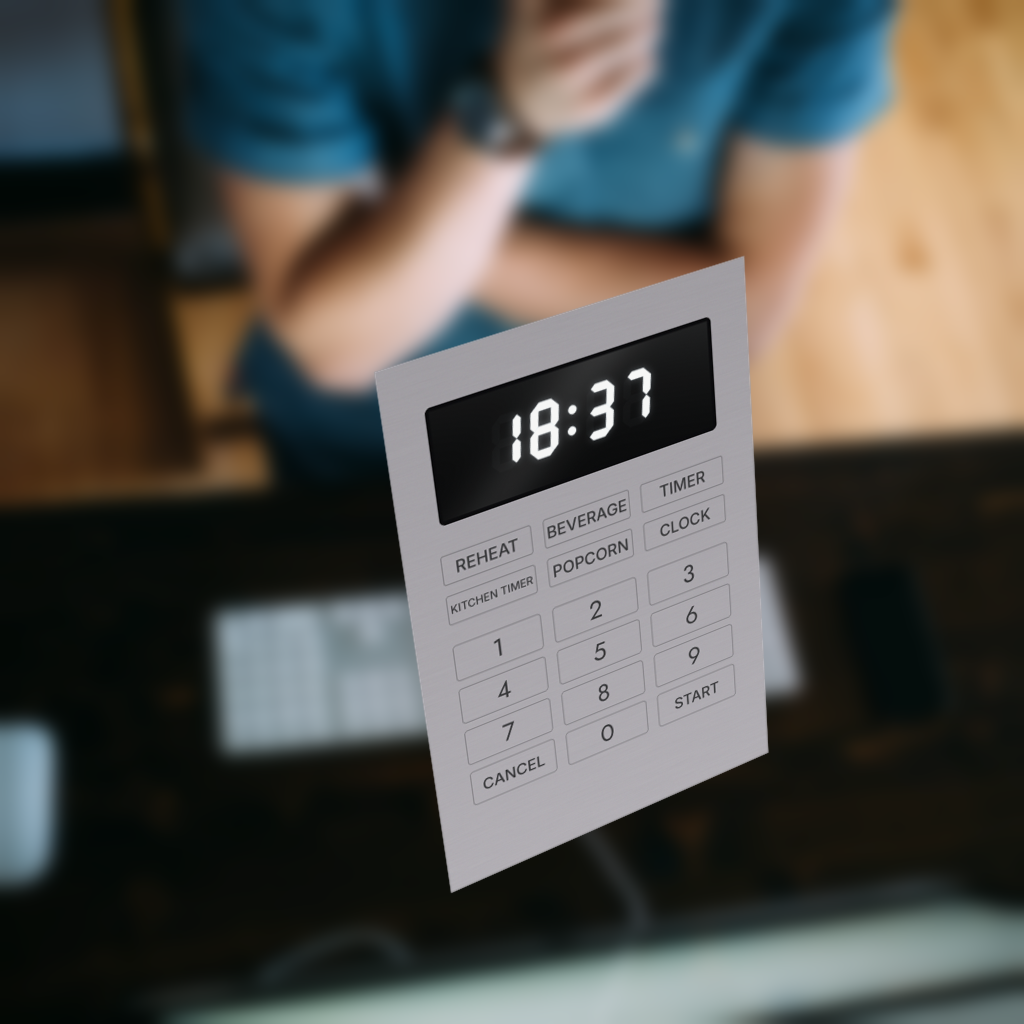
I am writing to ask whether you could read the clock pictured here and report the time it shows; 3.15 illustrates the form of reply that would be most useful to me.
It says 18.37
